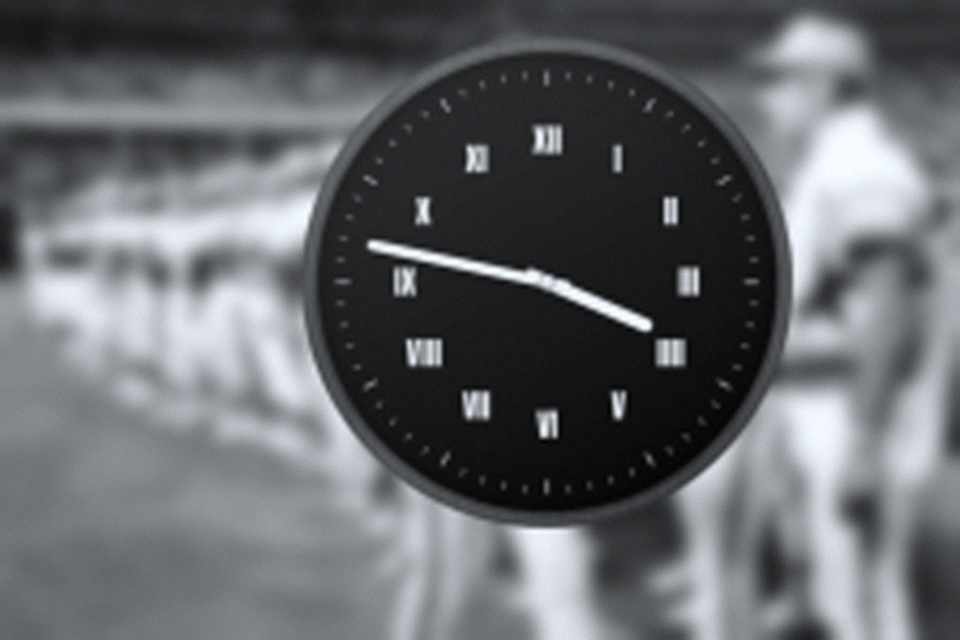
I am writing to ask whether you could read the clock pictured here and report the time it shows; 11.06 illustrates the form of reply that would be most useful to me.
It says 3.47
